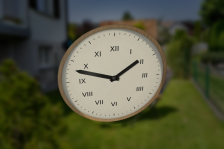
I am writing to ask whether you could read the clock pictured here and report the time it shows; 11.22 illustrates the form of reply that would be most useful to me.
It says 1.48
